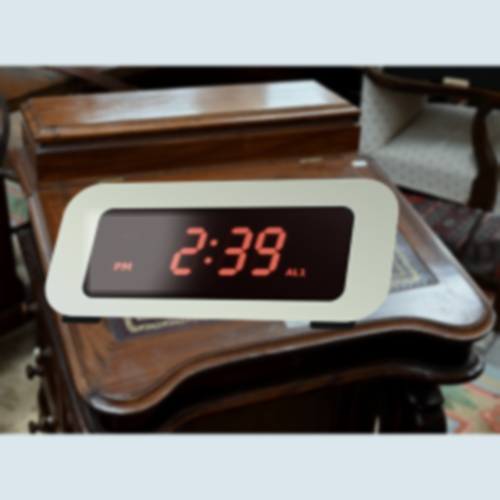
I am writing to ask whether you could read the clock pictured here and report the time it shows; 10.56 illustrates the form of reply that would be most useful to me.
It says 2.39
